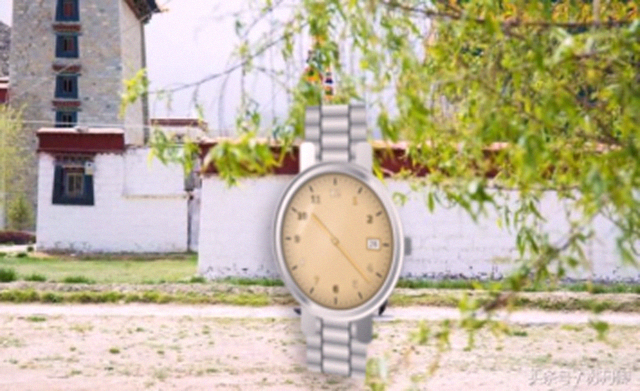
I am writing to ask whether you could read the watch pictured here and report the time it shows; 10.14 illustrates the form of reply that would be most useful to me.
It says 10.22
